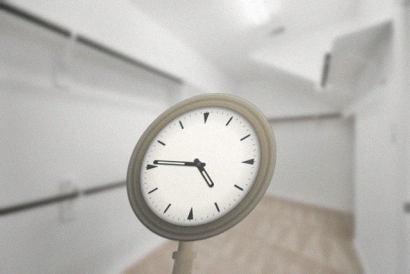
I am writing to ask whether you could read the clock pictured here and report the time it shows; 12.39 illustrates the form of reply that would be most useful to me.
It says 4.46
